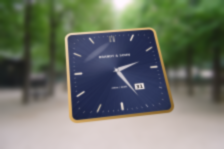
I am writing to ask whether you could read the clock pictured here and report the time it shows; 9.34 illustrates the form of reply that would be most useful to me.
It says 2.25
